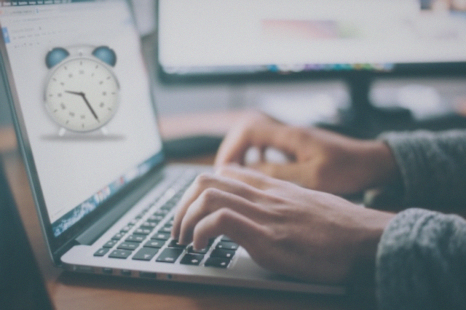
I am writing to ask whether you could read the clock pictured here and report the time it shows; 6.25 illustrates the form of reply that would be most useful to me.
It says 9.25
